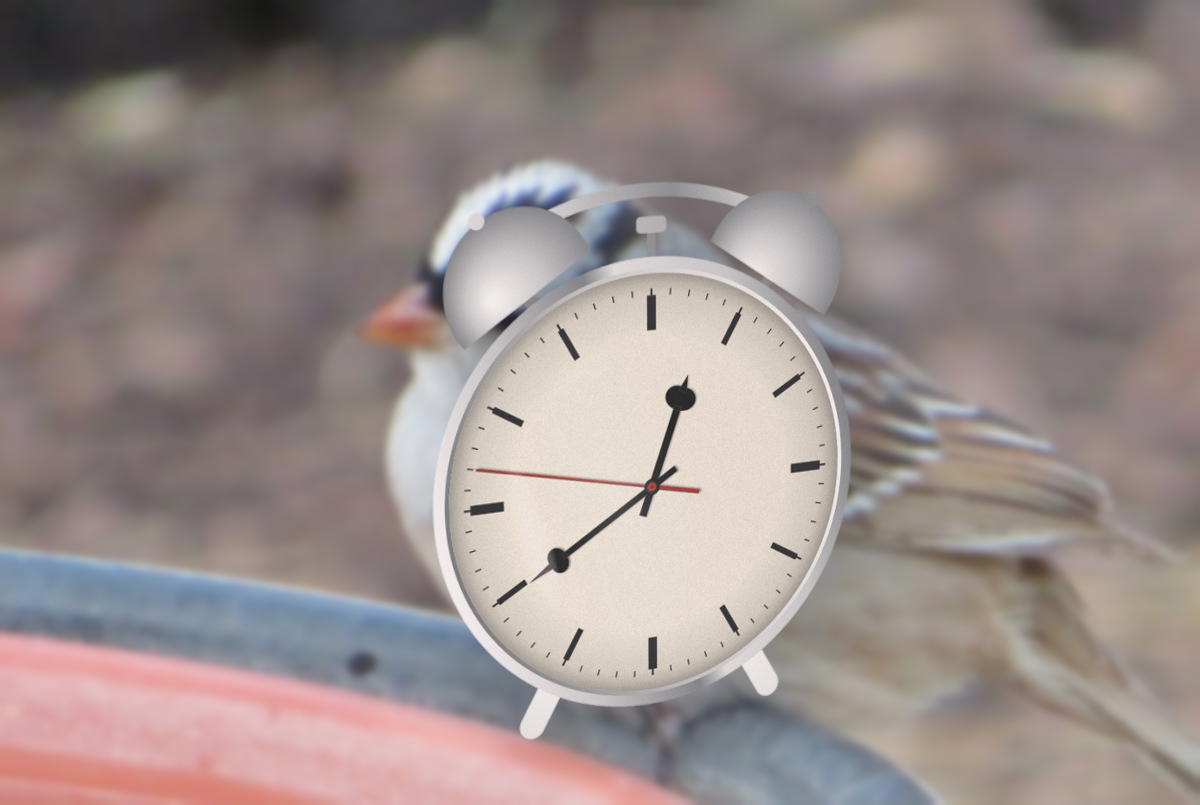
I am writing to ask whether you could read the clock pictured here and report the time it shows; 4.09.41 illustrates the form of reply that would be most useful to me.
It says 12.39.47
